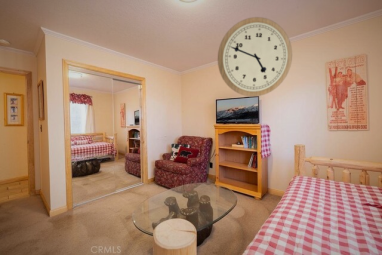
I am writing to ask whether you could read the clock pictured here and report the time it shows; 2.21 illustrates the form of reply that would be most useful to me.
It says 4.48
